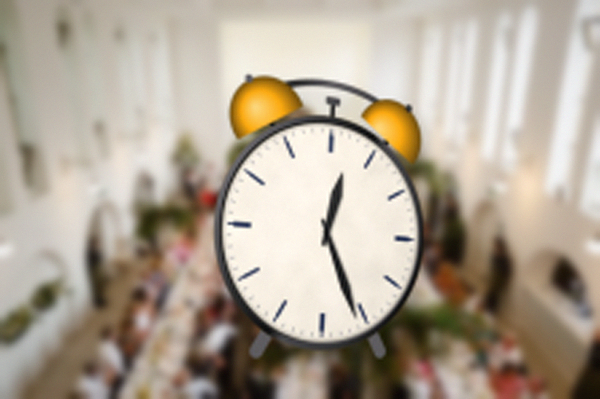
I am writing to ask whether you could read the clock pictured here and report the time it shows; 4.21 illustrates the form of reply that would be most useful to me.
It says 12.26
